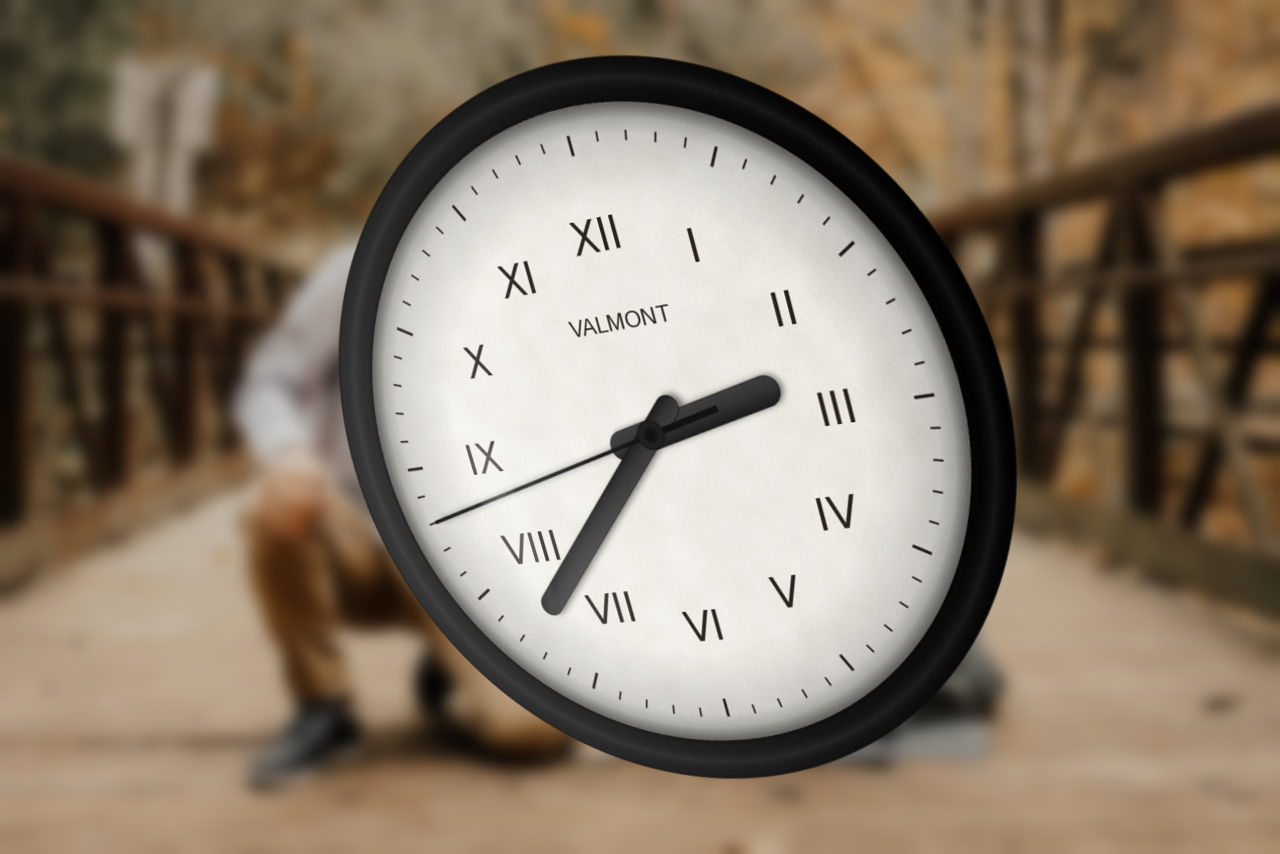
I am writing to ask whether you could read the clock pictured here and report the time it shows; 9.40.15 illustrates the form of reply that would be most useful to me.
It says 2.37.43
